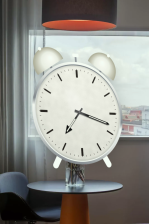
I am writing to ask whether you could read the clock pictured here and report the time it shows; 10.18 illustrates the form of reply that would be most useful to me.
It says 7.18
